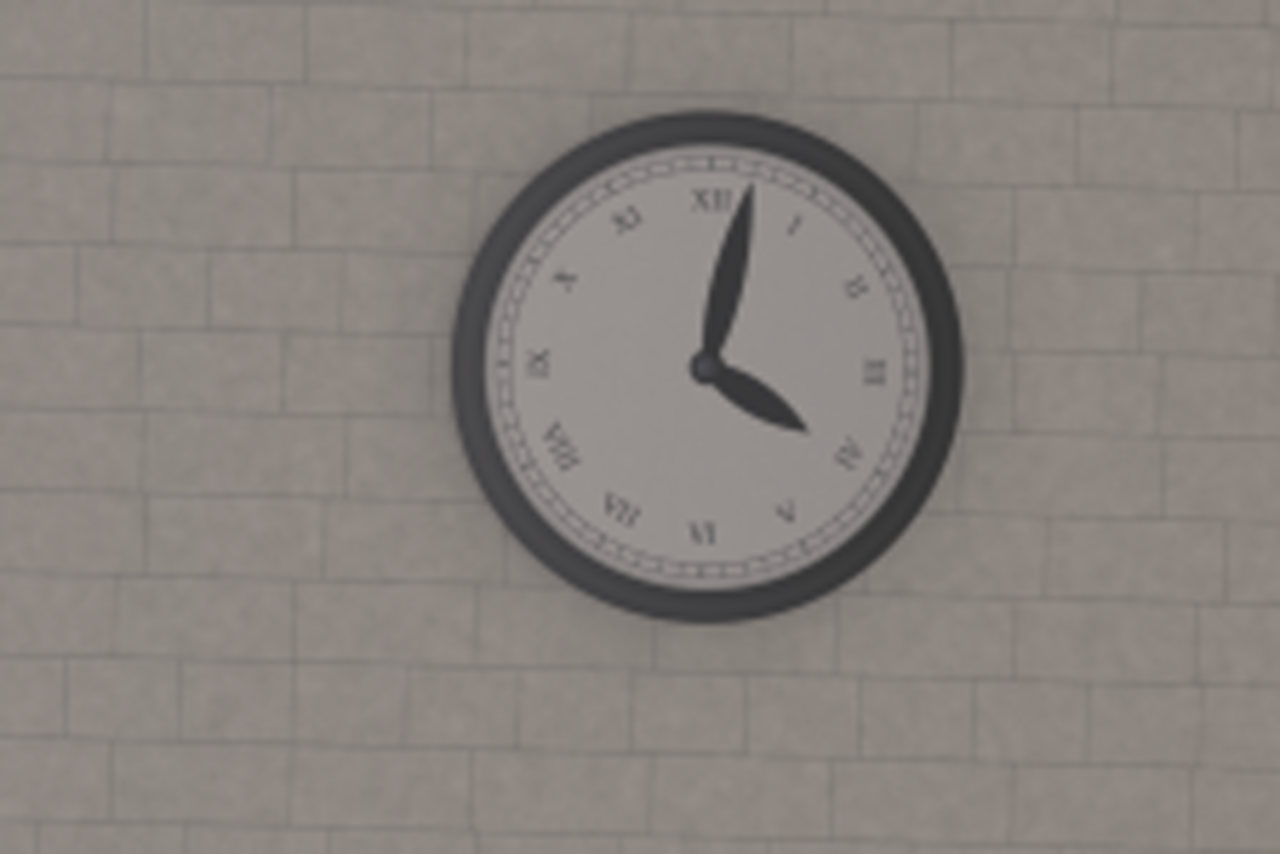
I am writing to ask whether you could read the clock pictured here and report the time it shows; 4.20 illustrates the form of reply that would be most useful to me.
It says 4.02
